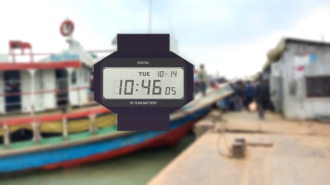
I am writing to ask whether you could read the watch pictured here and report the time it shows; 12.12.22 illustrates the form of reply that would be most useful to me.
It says 10.46.05
